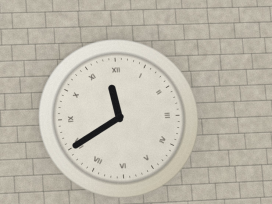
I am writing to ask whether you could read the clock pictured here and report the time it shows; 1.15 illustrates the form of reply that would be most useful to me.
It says 11.40
